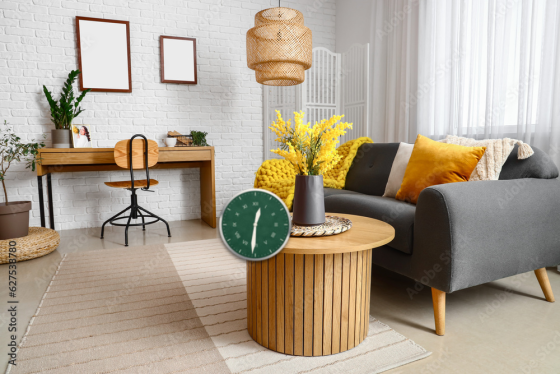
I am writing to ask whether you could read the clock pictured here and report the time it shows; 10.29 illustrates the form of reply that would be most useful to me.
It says 12.31
